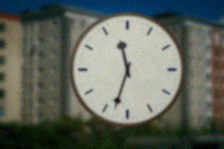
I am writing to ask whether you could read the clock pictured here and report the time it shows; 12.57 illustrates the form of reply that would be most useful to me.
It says 11.33
